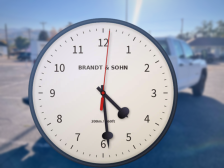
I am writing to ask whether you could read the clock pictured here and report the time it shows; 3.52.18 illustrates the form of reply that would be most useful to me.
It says 4.29.01
